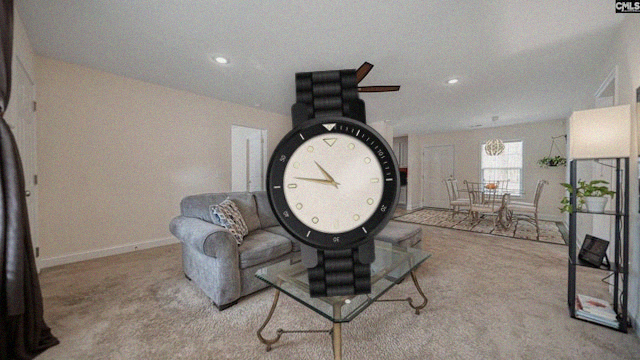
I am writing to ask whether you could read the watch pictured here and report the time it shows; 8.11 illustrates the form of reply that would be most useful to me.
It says 10.47
